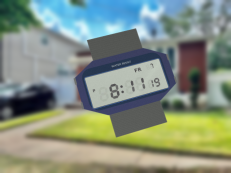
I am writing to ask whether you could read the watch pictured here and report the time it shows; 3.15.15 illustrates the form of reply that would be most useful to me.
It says 8.11.19
